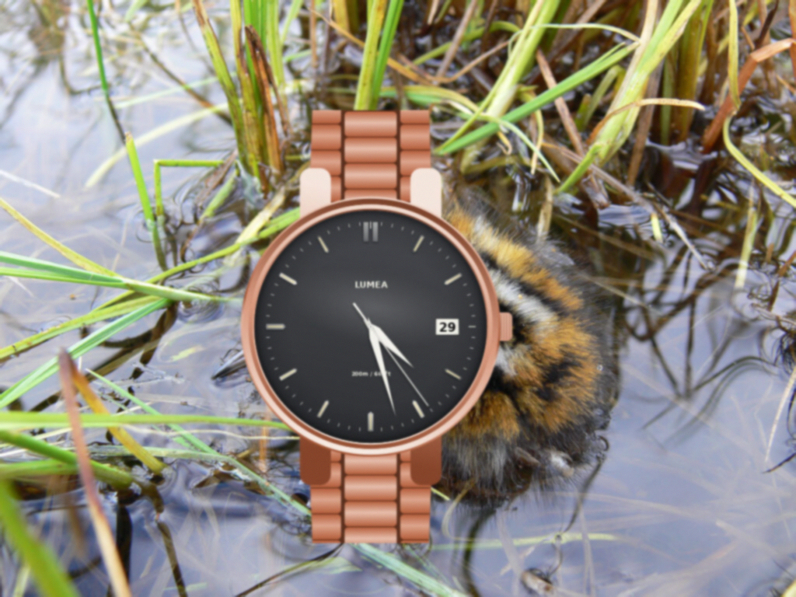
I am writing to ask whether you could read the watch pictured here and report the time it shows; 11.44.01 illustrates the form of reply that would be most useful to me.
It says 4.27.24
